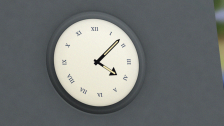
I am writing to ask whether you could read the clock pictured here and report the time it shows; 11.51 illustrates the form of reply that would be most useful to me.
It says 4.08
